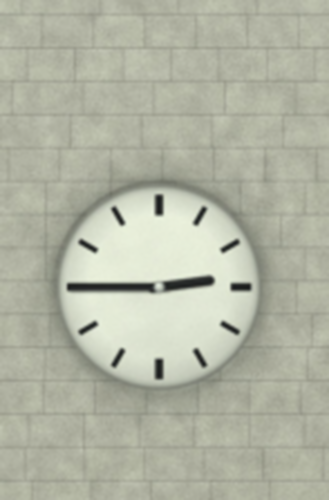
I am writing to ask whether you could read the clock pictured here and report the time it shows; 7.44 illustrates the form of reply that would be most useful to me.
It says 2.45
